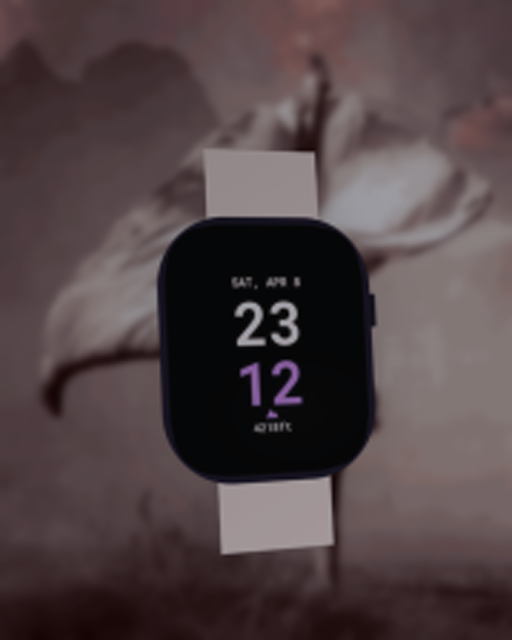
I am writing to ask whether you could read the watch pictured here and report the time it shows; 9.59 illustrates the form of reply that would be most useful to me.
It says 23.12
